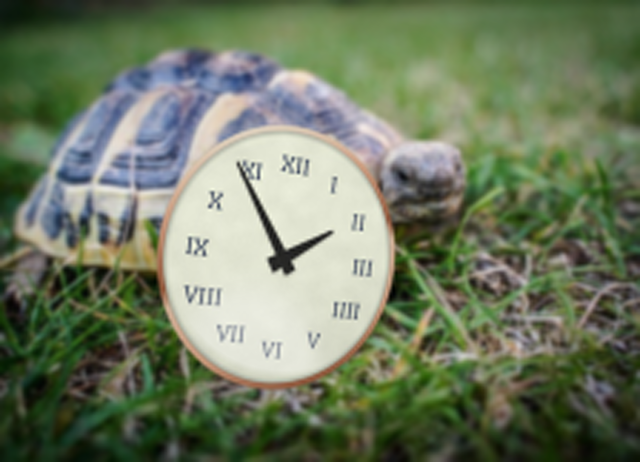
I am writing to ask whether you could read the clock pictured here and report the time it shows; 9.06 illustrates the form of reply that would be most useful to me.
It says 1.54
